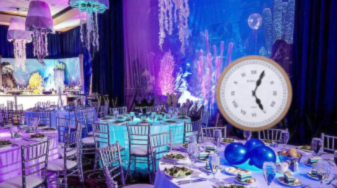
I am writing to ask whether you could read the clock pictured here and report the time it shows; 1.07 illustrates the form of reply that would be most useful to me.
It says 5.04
